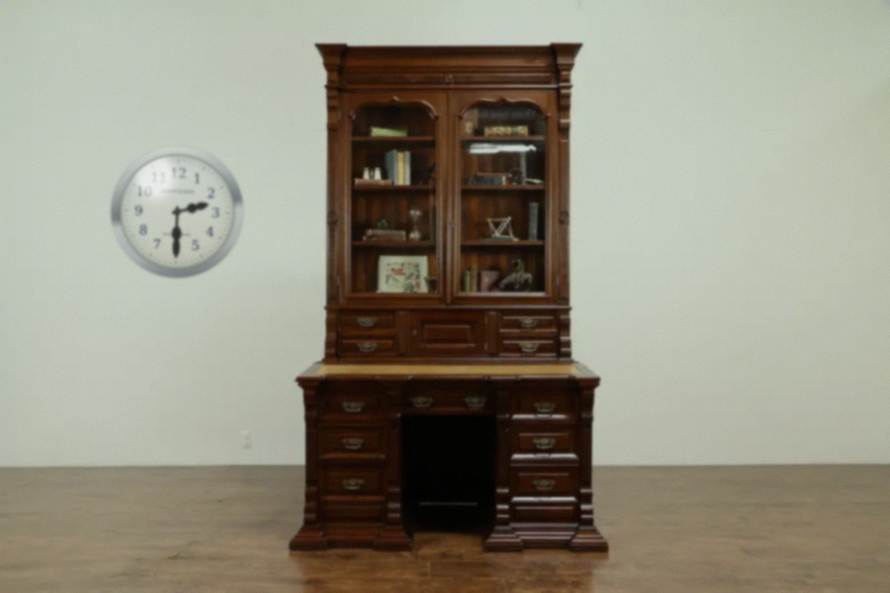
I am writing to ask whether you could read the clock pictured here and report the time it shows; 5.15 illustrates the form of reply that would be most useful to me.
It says 2.30
